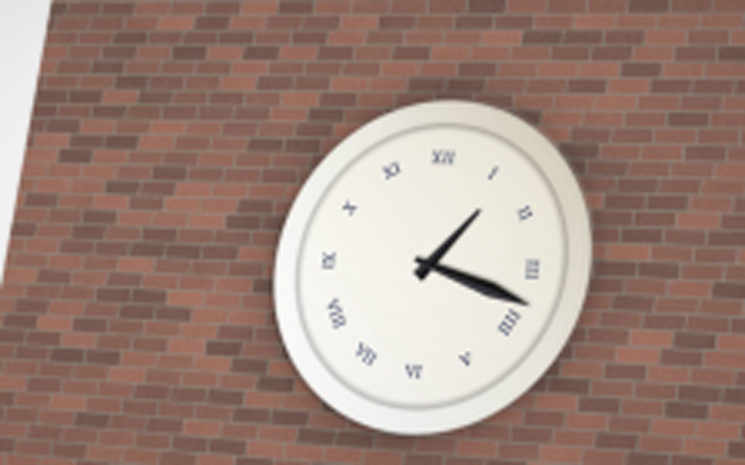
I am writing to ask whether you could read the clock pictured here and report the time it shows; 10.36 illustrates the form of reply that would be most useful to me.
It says 1.18
